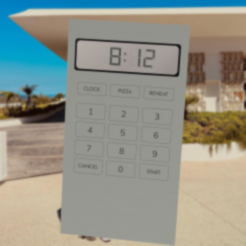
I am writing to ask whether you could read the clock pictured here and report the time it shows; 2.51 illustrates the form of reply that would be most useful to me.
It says 8.12
